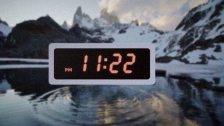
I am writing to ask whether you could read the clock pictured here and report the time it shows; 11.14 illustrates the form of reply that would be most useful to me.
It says 11.22
